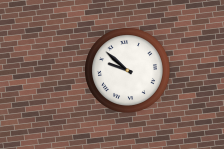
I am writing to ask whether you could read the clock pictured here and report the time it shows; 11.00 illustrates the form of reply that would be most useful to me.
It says 9.53
